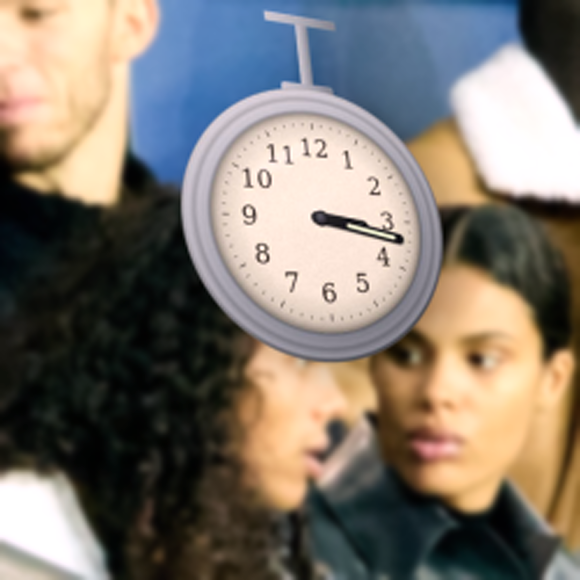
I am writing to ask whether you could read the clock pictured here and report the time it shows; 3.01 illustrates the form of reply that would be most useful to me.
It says 3.17
